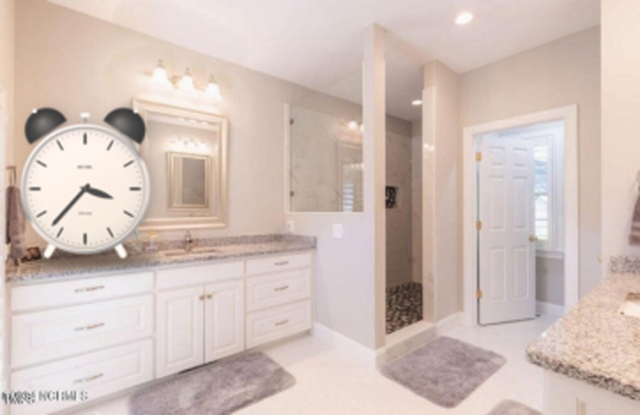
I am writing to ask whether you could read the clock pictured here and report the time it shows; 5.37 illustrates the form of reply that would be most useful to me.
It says 3.37
